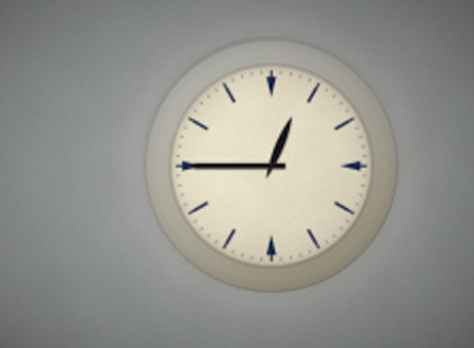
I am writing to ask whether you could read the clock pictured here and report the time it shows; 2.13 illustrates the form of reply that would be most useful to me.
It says 12.45
